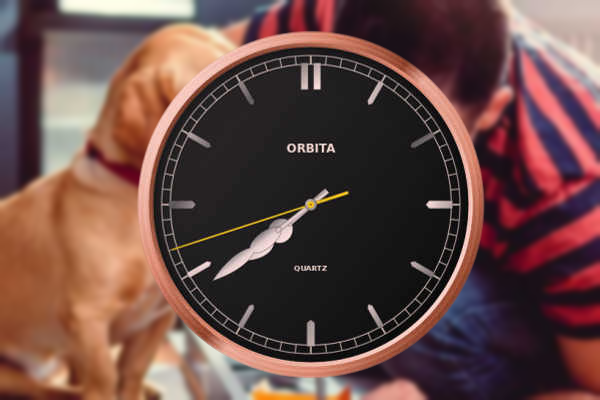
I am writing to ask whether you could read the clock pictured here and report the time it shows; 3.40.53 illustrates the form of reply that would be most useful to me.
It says 7.38.42
